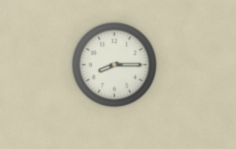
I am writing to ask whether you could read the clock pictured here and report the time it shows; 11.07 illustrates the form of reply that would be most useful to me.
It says 8.15
